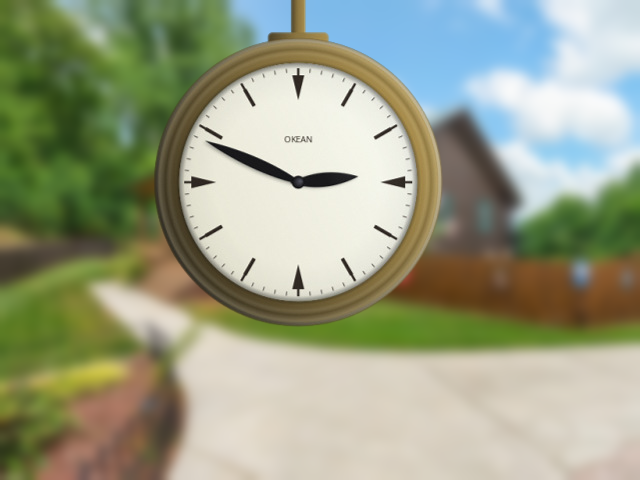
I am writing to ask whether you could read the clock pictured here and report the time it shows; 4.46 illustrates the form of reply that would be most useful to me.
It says 2.49
